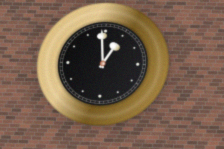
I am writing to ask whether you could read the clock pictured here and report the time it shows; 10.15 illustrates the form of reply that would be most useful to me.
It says 12.59
